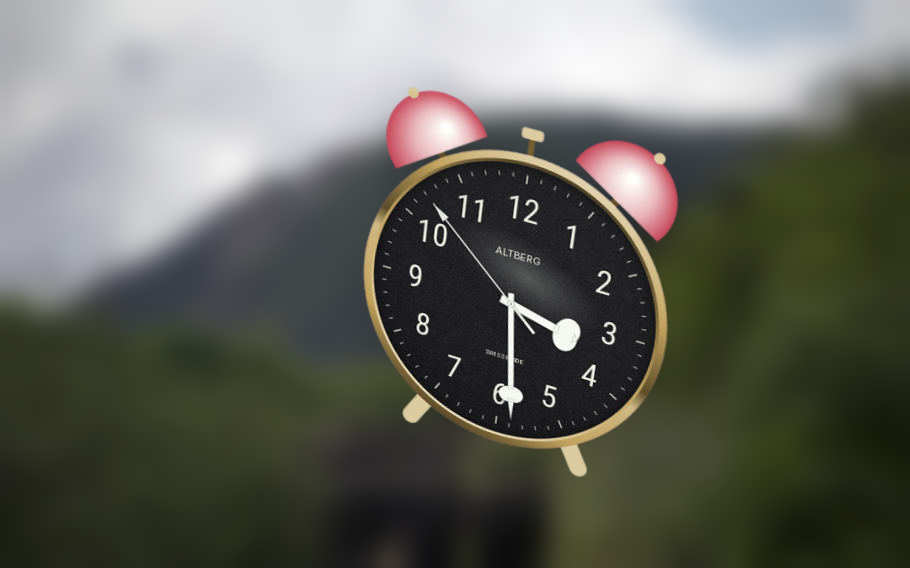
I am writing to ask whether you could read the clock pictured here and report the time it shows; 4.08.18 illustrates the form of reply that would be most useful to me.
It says 3.28.52
